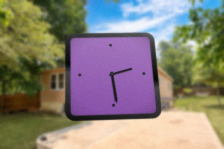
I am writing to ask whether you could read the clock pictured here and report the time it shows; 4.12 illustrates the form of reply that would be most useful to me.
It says 2.29
